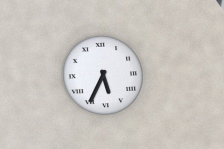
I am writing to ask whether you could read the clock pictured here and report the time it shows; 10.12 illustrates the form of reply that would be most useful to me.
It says 5.35
